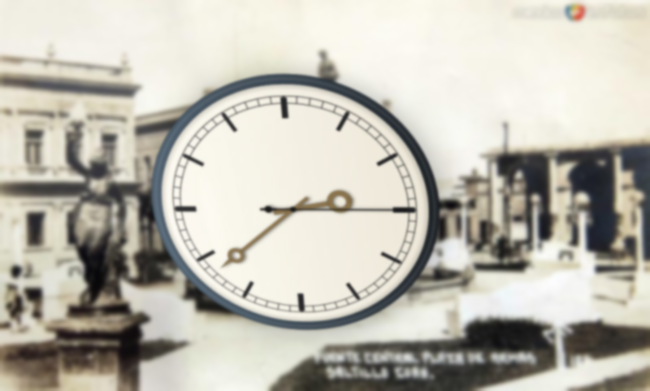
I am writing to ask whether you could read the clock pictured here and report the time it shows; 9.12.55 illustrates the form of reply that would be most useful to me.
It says 2.38.15
